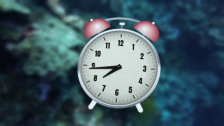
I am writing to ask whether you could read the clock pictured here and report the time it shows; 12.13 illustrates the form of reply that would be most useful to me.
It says 7.44
